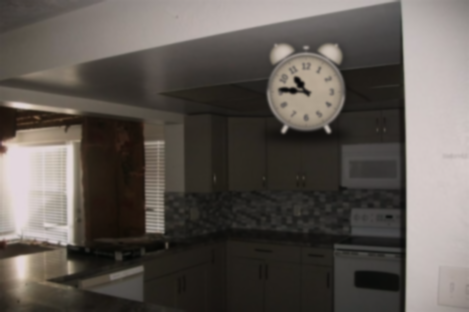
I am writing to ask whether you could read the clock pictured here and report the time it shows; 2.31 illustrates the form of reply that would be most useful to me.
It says 10.46
